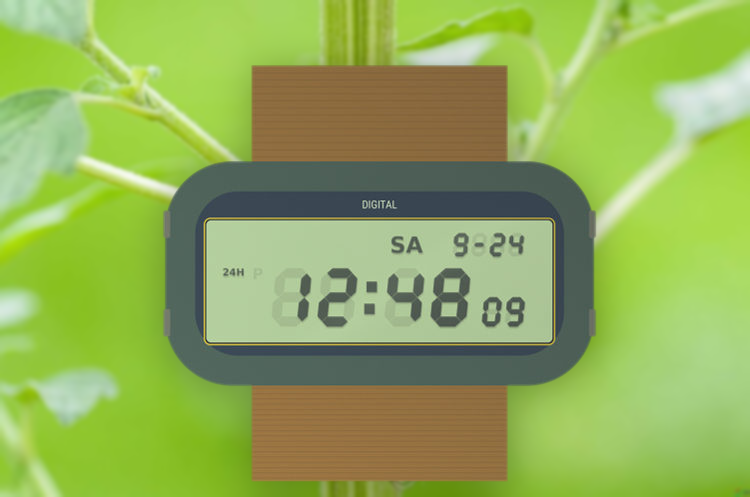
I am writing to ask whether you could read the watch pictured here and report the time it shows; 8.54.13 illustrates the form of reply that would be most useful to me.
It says 12.48.09
